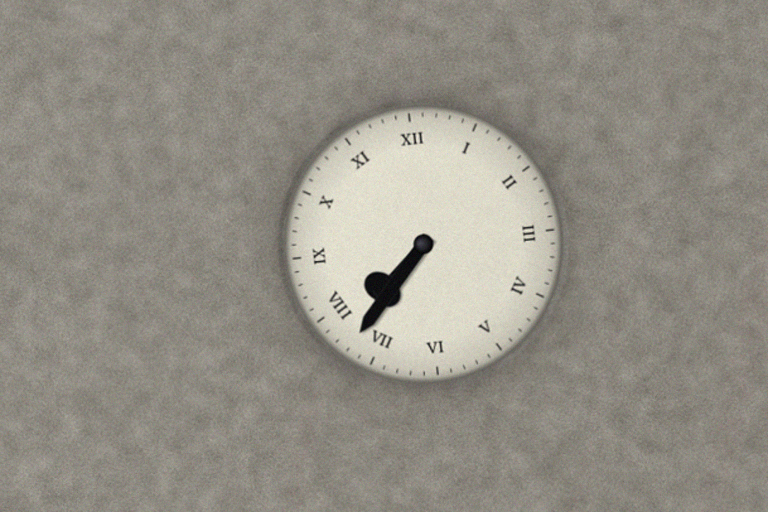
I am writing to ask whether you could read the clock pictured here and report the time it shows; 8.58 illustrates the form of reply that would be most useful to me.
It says 7.37
